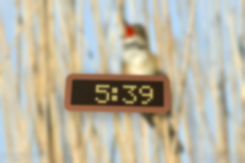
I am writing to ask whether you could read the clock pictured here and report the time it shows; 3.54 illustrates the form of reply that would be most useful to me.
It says 5.39
